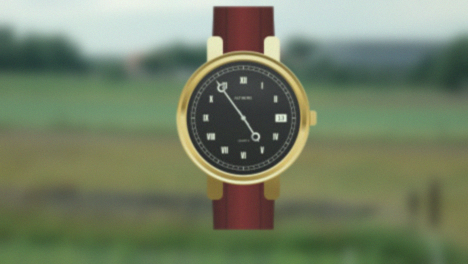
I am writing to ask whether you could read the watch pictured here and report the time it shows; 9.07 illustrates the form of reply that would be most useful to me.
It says 4.54
